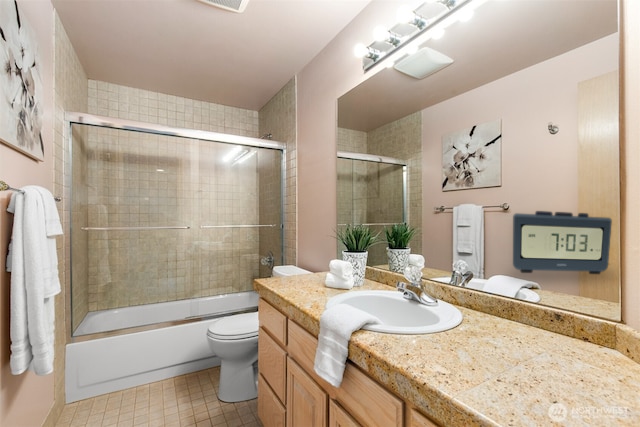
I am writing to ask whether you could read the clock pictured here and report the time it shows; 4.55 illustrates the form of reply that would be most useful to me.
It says 7.03
